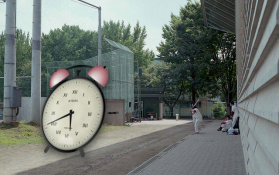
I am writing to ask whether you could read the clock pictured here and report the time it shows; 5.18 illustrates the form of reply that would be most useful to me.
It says 5.41
